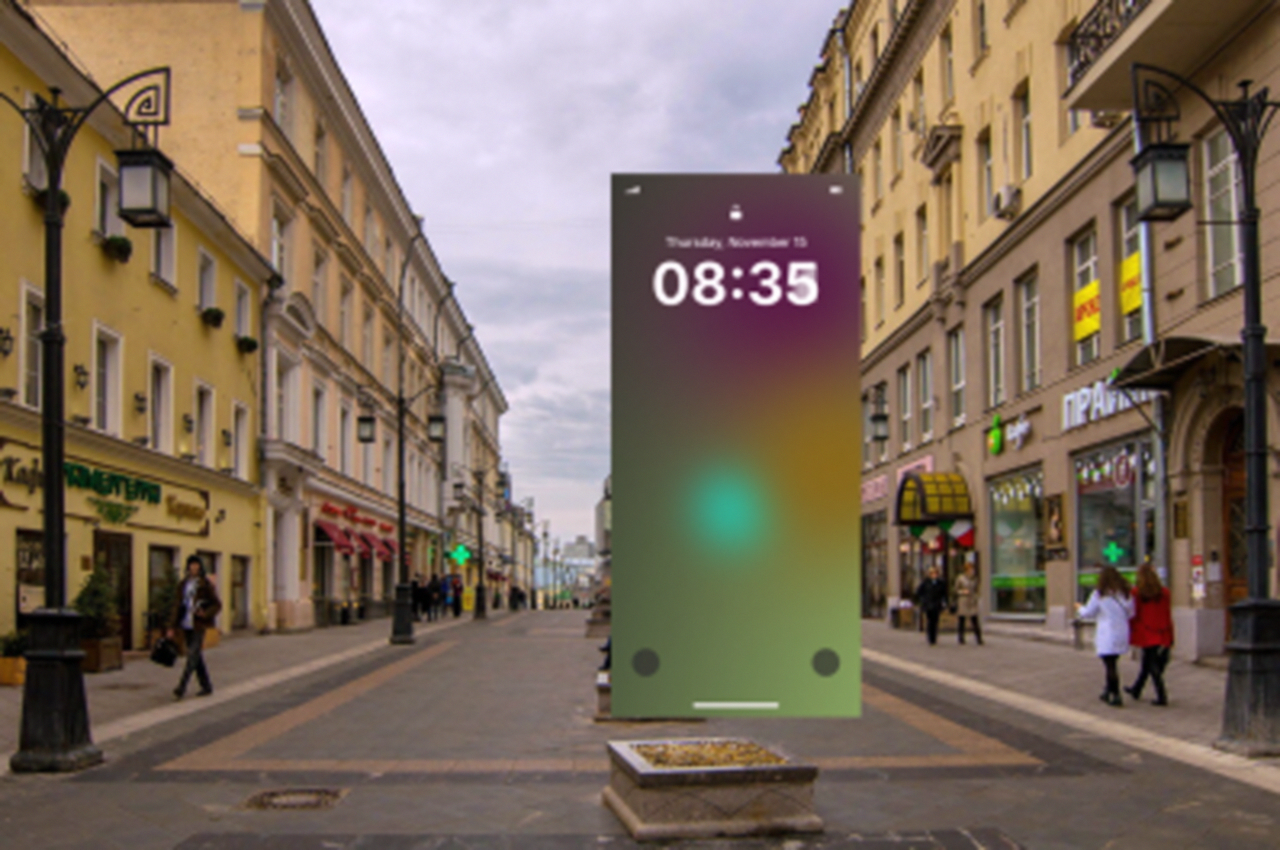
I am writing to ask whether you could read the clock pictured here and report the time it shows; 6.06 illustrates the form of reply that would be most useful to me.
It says 8.35
